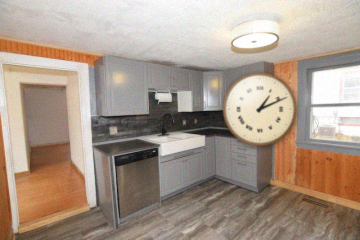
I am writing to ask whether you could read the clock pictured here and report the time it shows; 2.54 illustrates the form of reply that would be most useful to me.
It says 1.11
